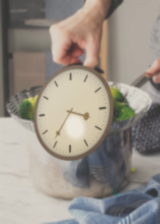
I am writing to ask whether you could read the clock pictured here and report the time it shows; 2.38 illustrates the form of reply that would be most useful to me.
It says 3.36
